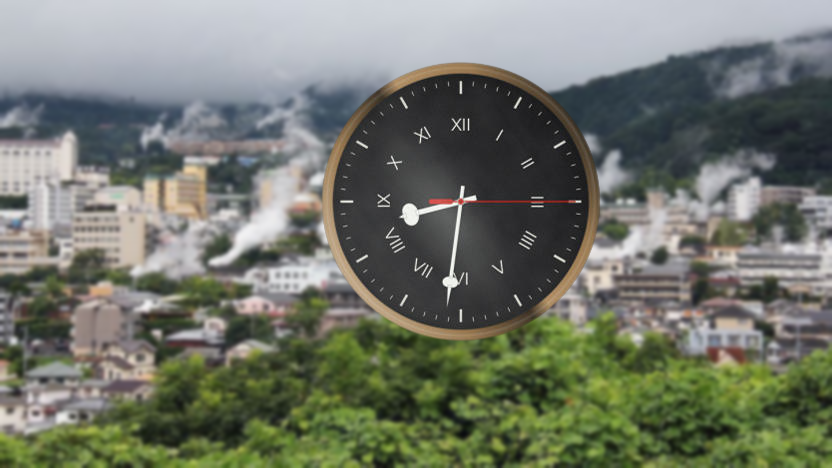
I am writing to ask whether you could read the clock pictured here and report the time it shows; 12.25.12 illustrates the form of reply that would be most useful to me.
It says 8.31.15
